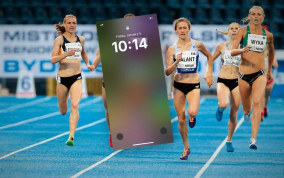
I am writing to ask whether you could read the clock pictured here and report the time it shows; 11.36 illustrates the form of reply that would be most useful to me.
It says 10.14
